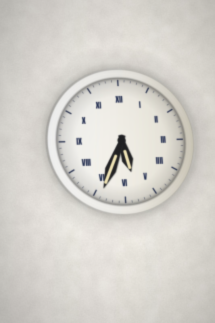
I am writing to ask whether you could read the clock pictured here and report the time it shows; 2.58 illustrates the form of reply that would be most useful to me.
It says 5.34
